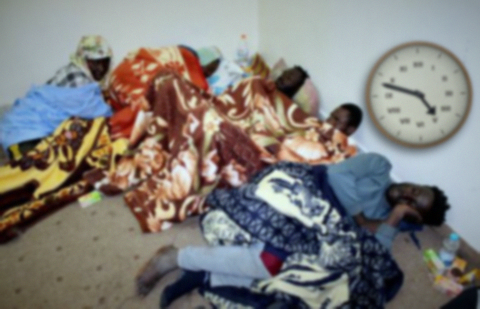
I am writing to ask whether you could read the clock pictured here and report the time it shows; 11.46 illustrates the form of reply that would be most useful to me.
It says 4.48
